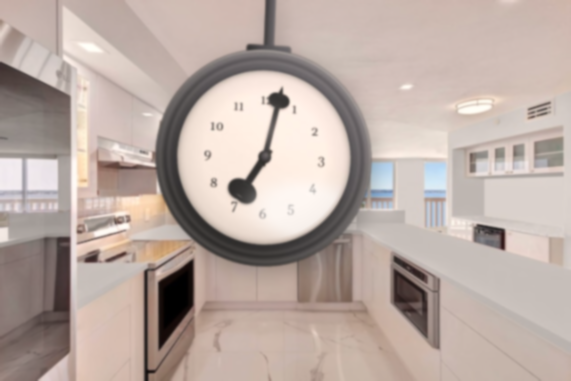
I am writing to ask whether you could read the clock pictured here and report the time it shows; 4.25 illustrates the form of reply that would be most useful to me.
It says 7.02
